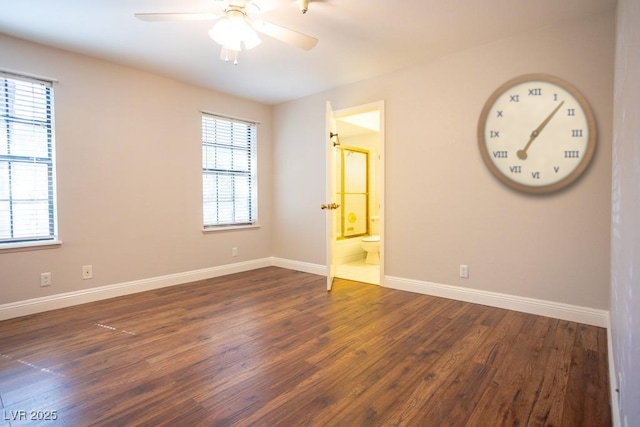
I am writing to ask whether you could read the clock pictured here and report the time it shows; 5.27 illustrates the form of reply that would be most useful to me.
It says 7.07
